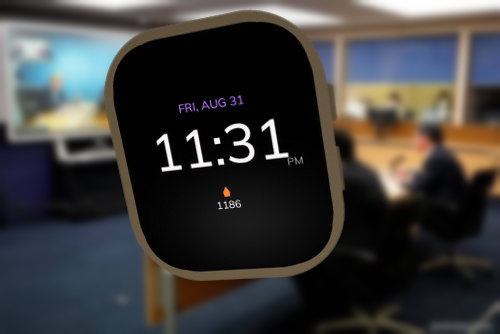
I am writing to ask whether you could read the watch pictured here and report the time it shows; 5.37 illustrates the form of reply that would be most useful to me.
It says 11.31
